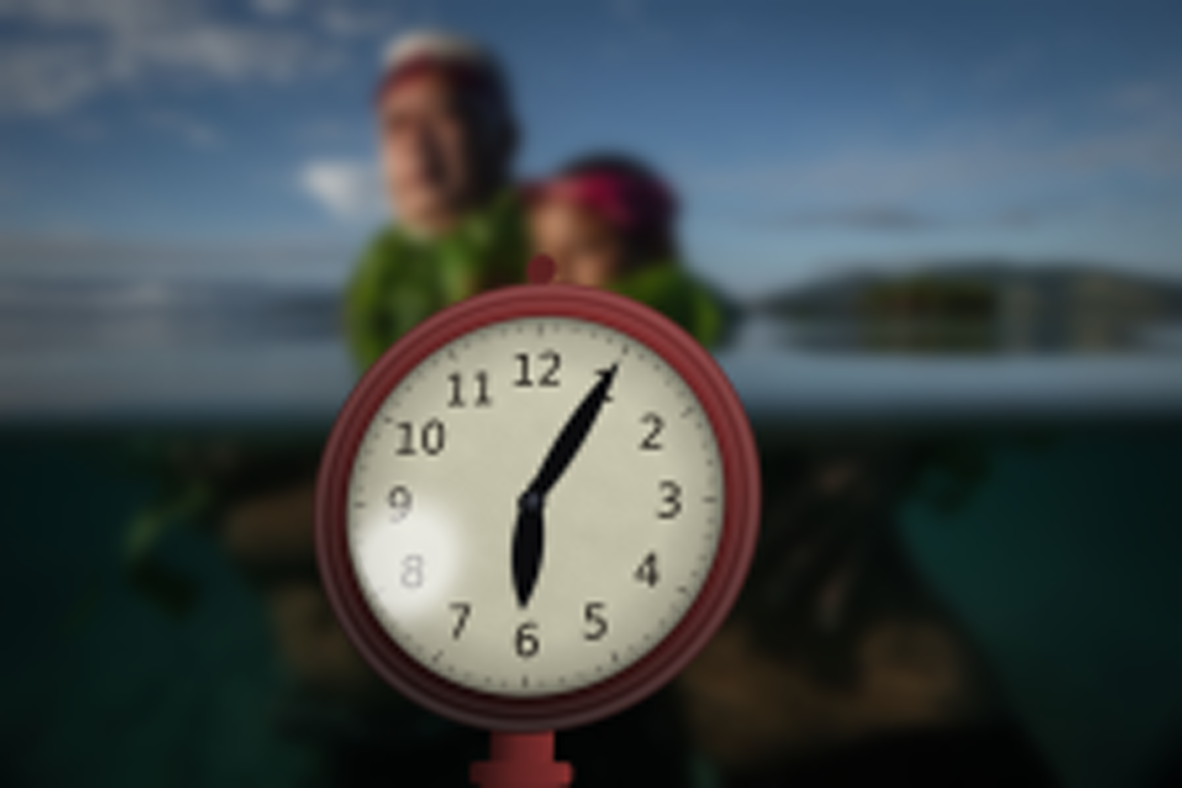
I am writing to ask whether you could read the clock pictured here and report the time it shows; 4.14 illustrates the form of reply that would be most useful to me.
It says 6.05
